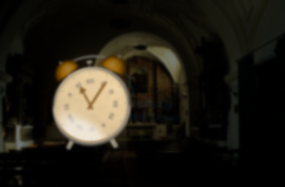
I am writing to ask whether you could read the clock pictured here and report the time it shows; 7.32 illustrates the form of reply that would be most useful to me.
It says 11.06
